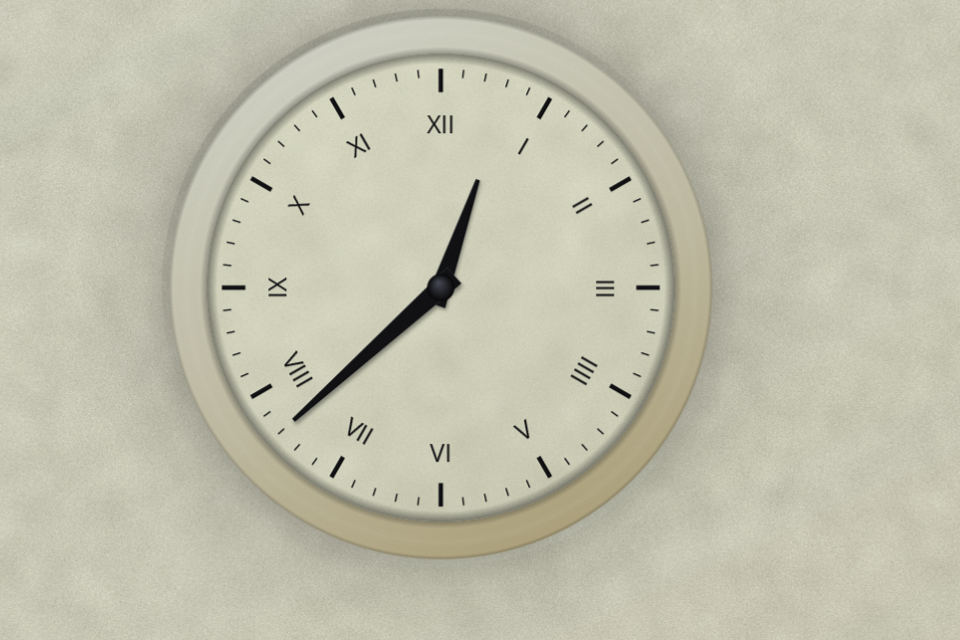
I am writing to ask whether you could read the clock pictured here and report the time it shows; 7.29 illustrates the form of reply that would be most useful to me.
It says 12.38
